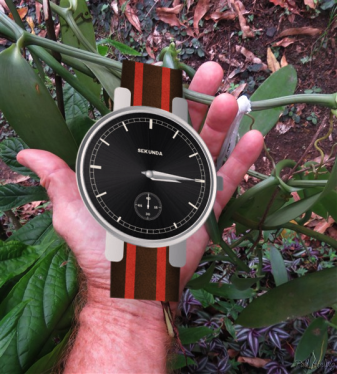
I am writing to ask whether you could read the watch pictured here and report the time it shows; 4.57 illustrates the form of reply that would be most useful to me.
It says 3.15
